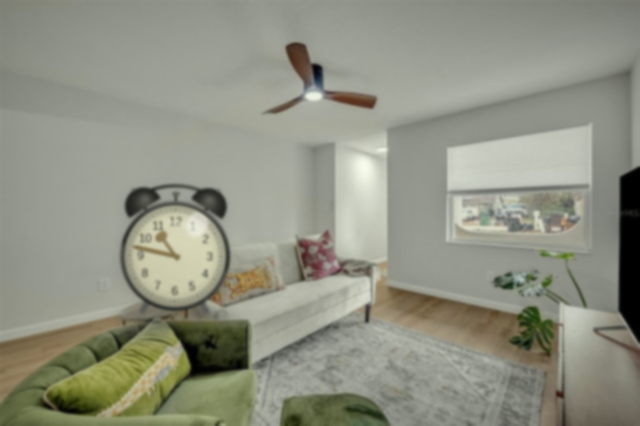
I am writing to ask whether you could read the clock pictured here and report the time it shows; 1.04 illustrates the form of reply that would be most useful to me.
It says 10.47
